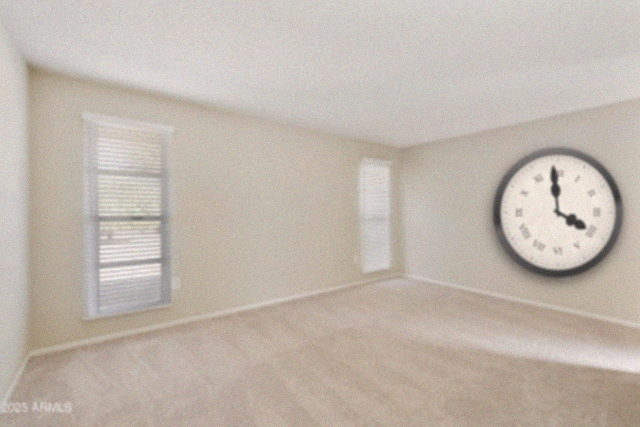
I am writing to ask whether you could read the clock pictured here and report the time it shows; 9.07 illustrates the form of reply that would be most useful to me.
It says 3.59
